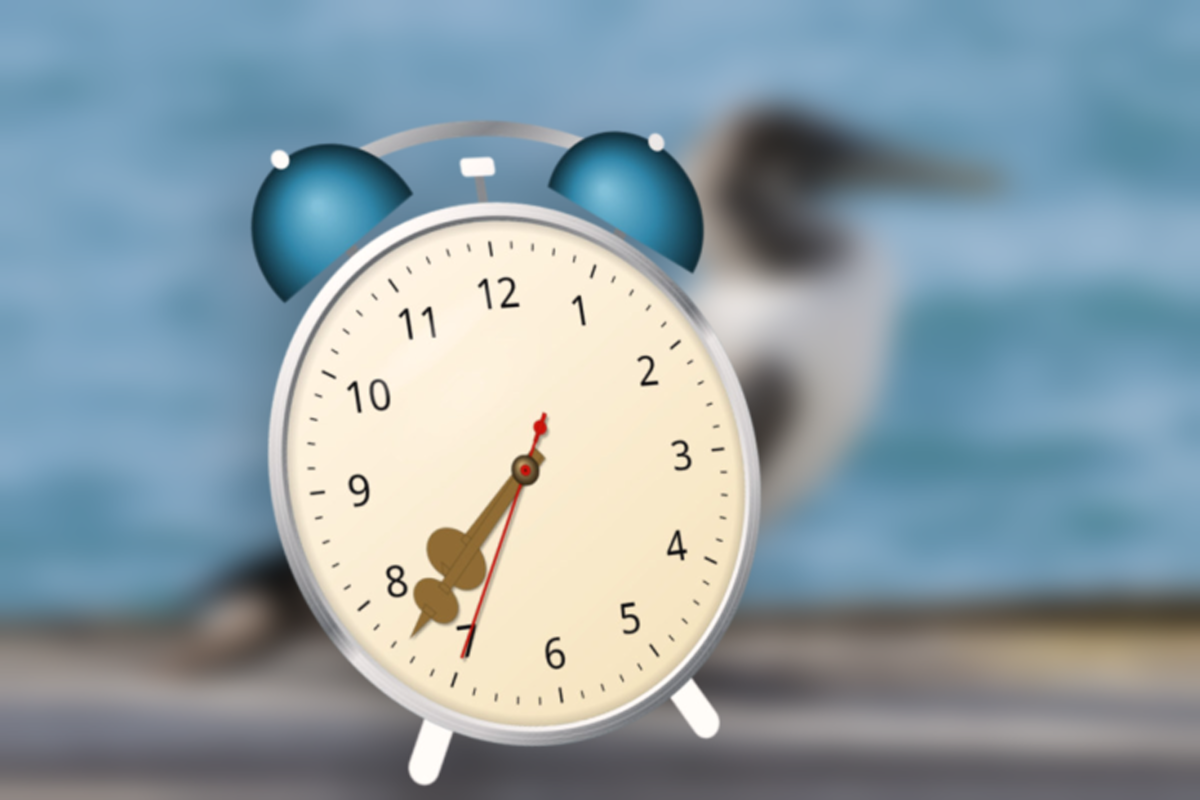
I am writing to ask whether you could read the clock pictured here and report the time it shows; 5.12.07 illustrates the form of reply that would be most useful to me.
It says 7.37.35
